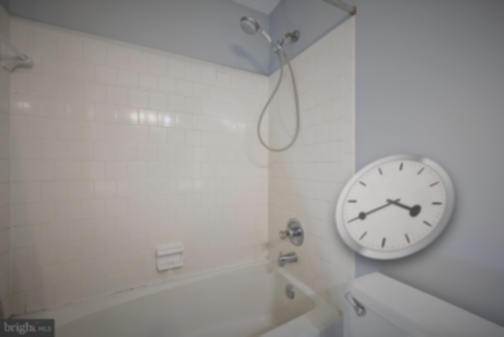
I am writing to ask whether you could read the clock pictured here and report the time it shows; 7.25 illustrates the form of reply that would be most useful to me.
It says 3.40
